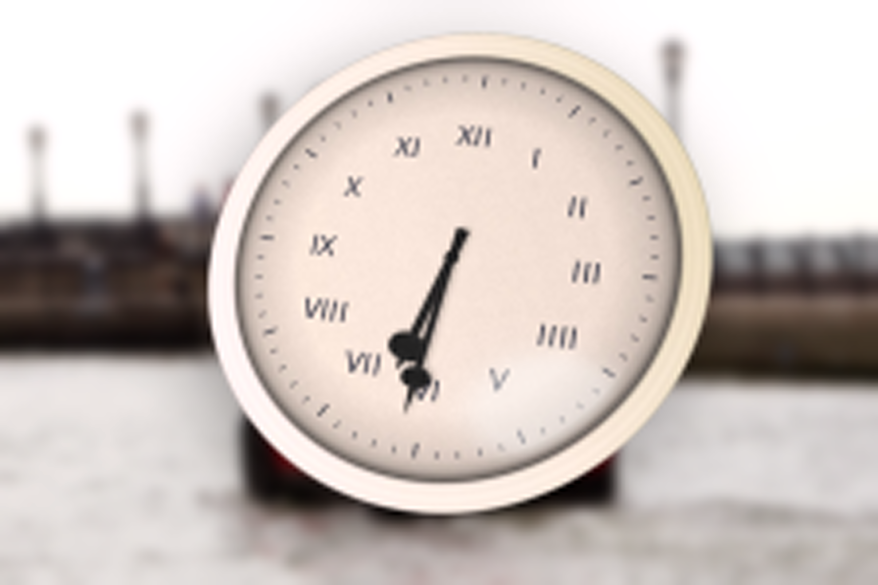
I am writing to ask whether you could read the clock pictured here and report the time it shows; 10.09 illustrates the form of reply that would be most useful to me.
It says 6.31
